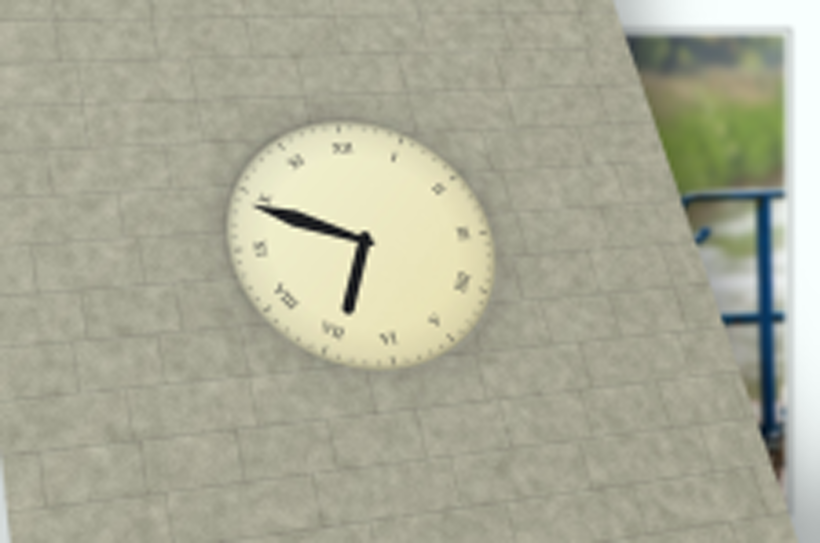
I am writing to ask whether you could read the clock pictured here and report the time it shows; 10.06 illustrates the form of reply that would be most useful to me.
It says 6.49
